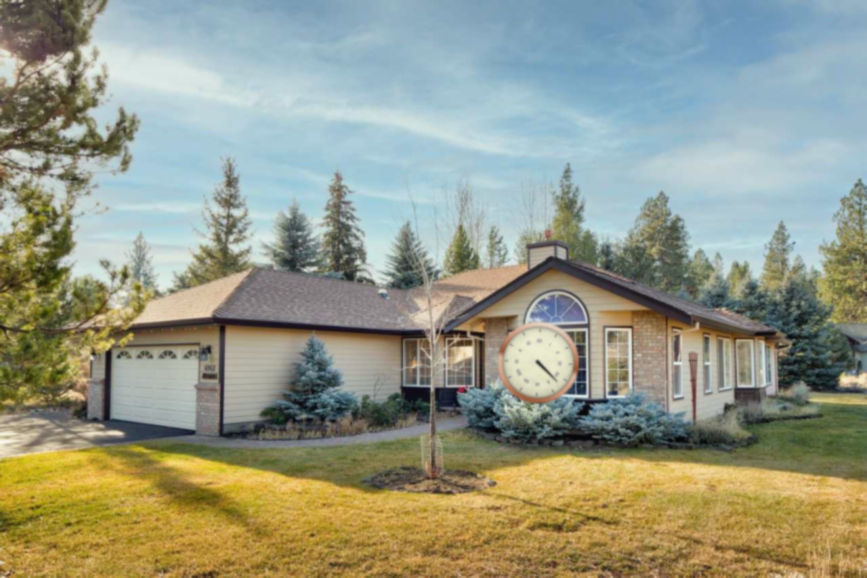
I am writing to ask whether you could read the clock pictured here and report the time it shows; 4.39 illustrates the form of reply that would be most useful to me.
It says 4.22
